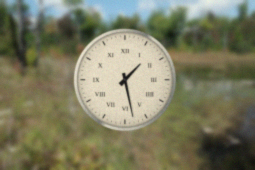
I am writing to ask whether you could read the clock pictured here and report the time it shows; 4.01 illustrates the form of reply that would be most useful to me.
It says 1.28
